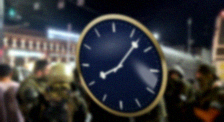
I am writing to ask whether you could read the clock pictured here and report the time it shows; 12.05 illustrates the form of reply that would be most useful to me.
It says 8.07
